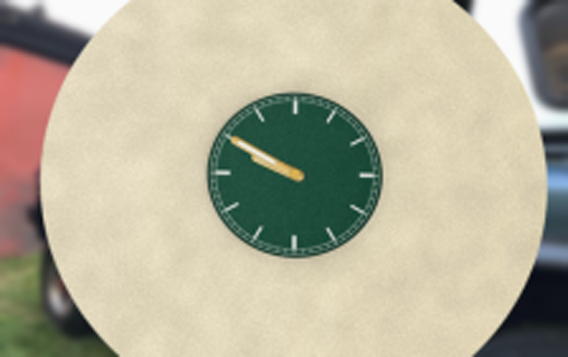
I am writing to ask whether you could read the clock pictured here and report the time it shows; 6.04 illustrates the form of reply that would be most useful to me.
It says 9.50
